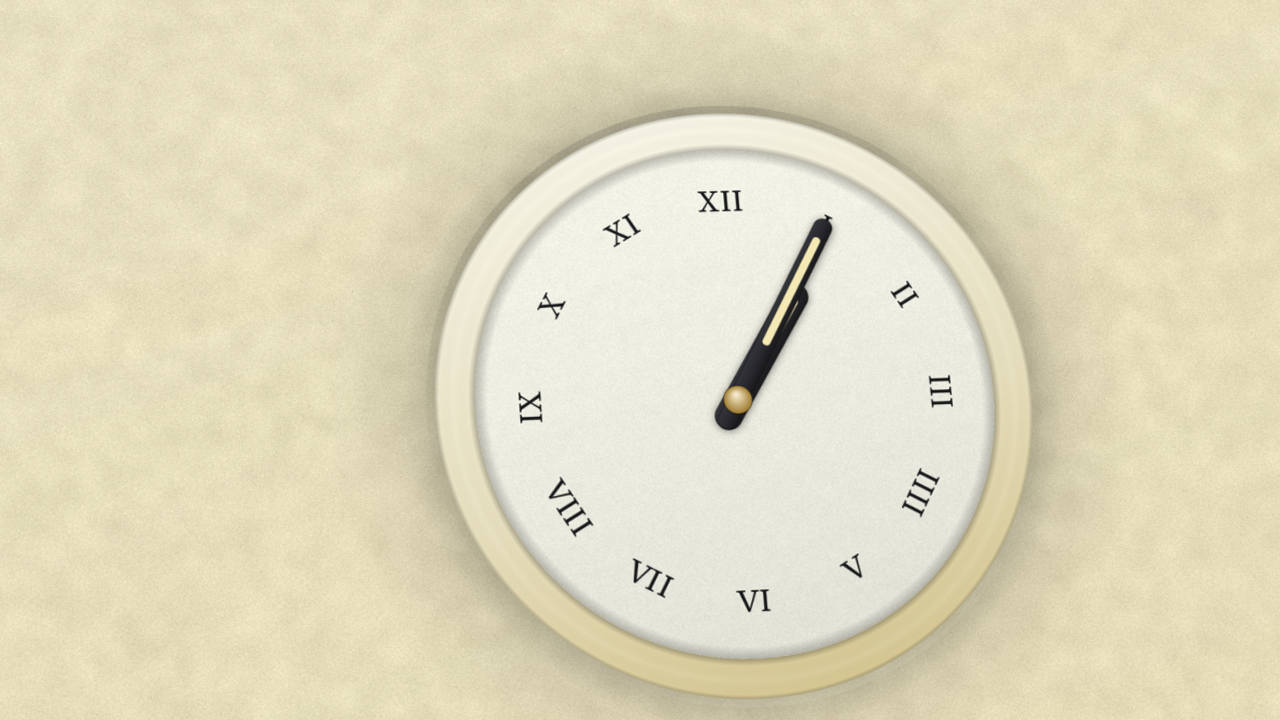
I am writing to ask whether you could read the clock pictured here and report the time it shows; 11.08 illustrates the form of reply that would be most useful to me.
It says 1.05
